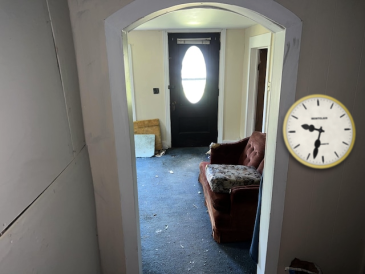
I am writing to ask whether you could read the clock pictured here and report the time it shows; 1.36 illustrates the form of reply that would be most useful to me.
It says 9.33
